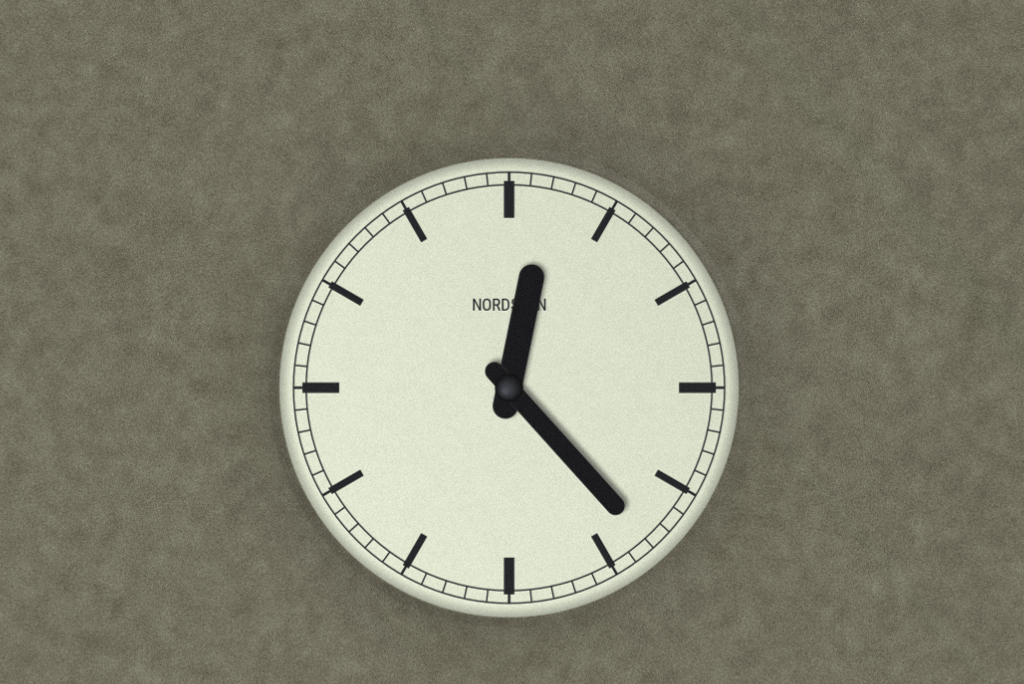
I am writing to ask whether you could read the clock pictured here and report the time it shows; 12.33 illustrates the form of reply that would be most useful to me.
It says 12.23
